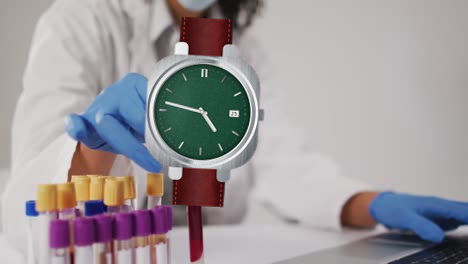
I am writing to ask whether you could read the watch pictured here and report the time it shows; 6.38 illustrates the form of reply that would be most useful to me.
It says 4.47
